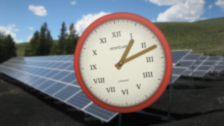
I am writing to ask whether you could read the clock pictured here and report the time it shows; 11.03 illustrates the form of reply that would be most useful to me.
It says 1.12
